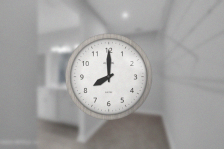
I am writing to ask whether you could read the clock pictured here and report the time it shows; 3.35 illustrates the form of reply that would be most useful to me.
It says 8.00
